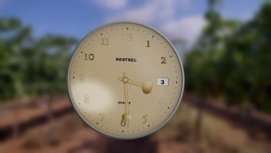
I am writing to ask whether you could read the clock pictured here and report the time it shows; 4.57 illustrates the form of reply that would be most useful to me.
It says 3.29
